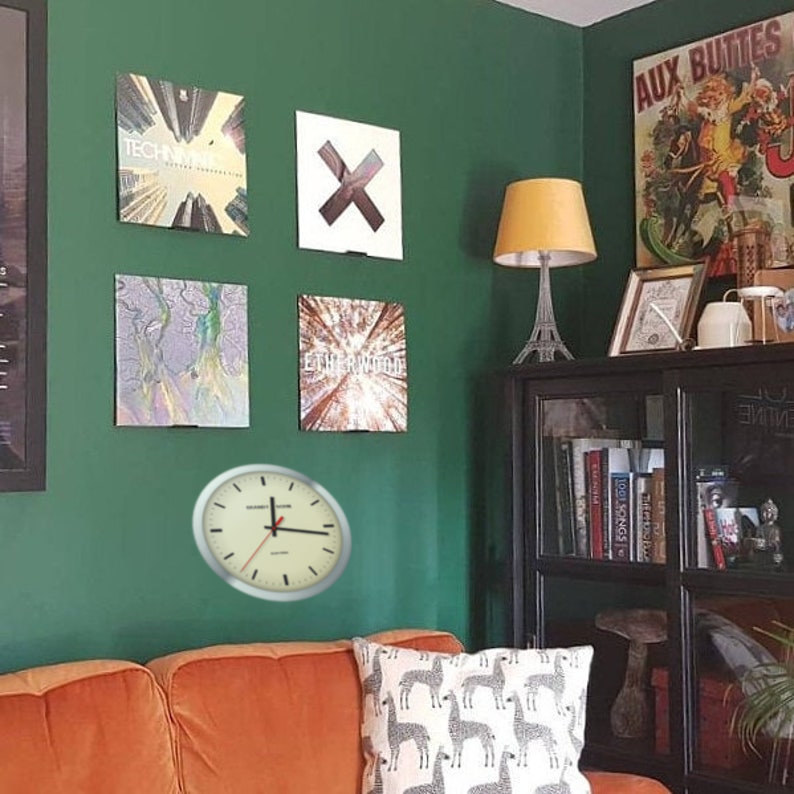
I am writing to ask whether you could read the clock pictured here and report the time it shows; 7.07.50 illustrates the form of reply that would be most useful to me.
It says 12.16.37
